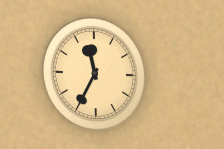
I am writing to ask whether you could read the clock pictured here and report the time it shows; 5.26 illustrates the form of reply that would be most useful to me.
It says 11.35
